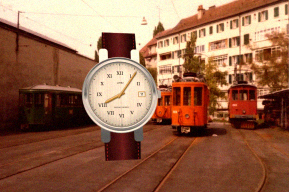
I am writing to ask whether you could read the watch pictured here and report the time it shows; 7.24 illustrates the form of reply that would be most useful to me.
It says 8.06
